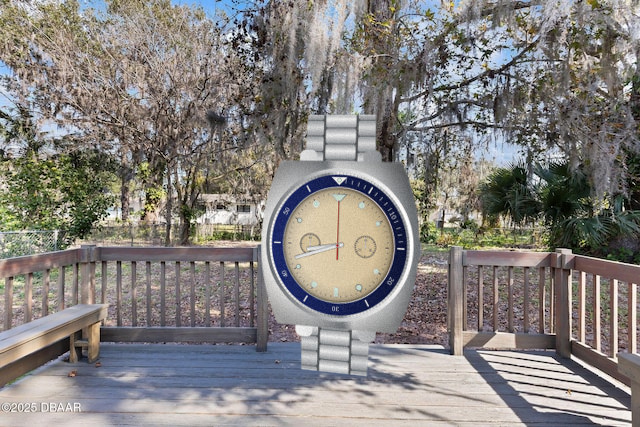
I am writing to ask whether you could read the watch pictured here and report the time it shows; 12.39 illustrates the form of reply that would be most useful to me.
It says 8.42
